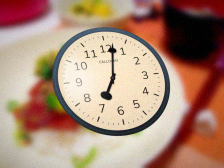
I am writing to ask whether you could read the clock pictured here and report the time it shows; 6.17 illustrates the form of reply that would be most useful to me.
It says 7.02
